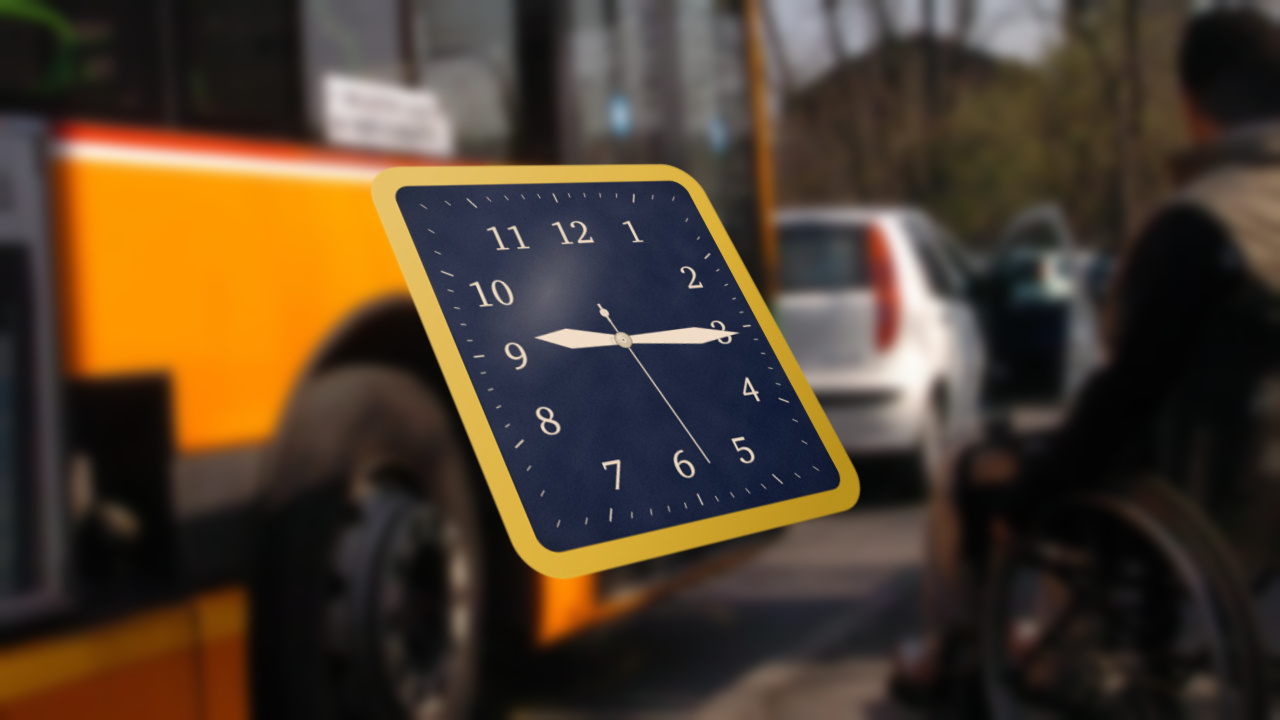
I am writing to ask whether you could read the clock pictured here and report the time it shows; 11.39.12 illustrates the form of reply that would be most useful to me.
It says 9.15.28
